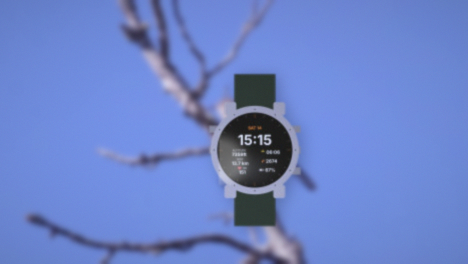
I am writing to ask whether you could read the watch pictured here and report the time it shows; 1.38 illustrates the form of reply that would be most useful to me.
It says 15.15
